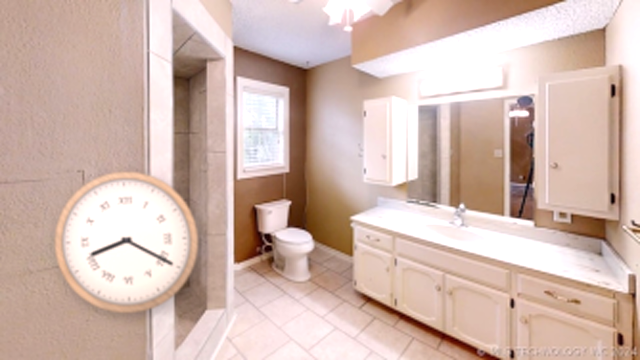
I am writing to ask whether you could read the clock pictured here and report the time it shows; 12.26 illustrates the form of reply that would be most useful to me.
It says 8.20
